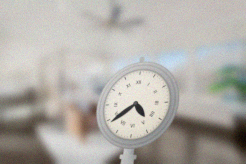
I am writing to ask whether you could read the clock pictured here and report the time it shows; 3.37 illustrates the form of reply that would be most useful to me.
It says 4.39
